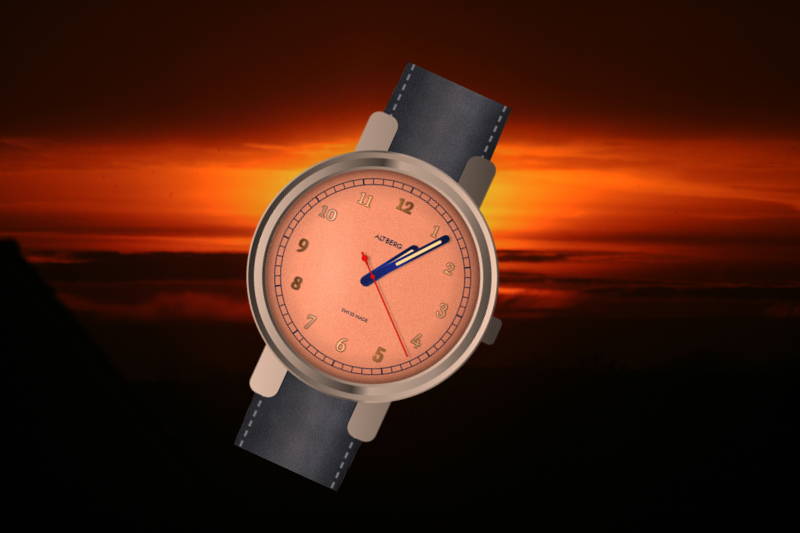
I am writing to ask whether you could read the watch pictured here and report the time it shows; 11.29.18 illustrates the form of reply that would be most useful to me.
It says 1.06.22
